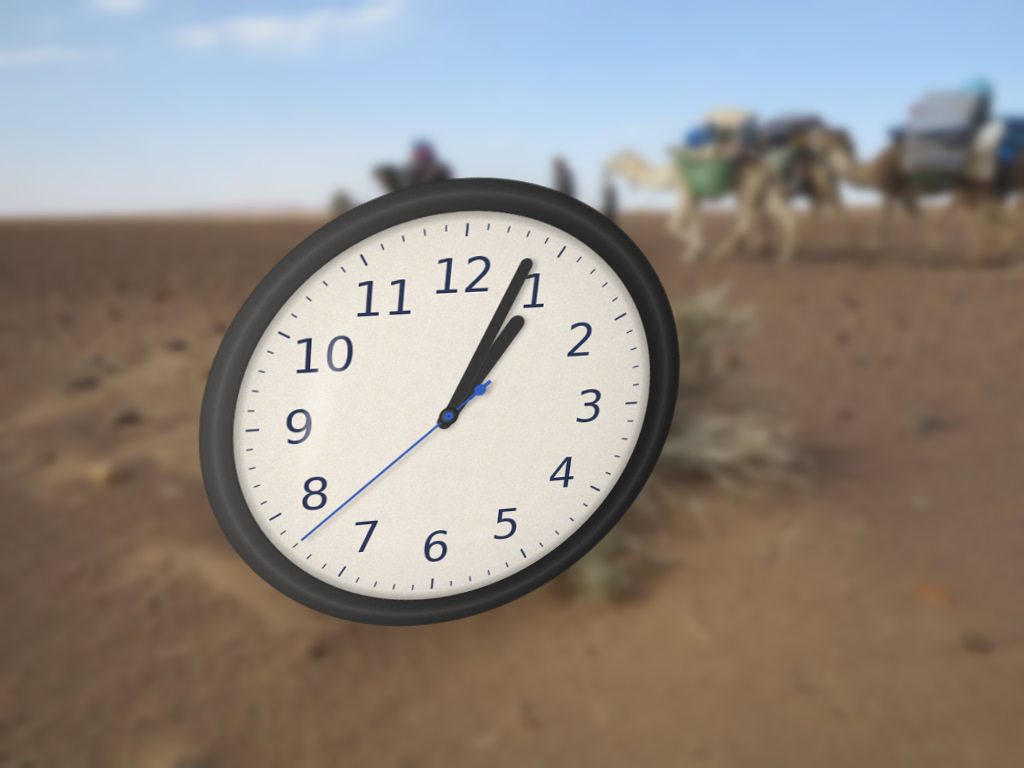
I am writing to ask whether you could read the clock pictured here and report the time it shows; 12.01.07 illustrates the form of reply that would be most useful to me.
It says 1.03.38
